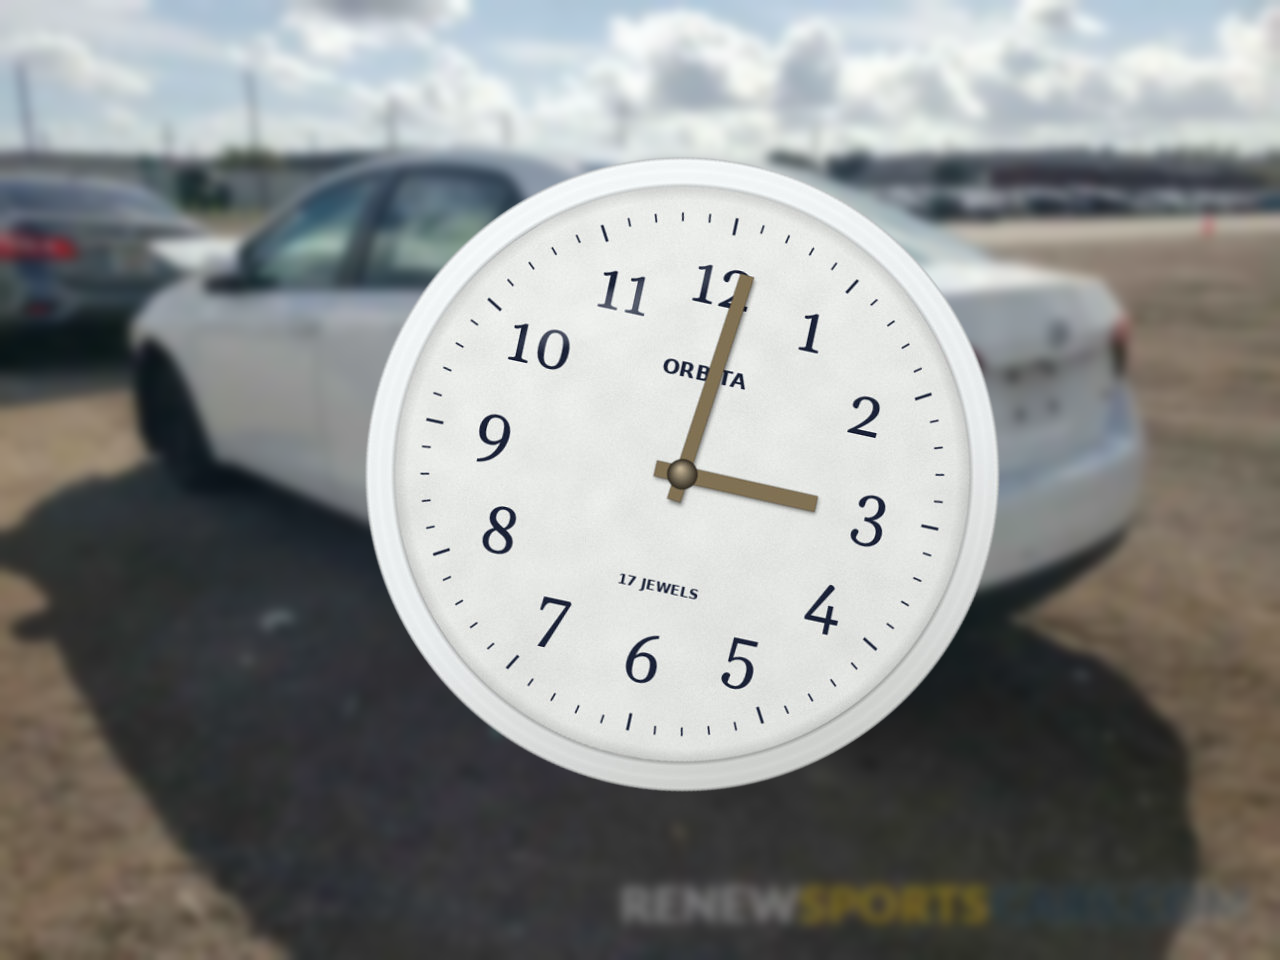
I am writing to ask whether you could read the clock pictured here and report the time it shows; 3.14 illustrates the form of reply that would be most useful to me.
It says 3.01
